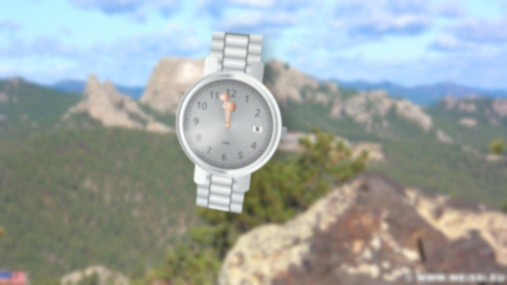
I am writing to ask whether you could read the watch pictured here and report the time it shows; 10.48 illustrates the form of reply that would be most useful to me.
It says 11.58
